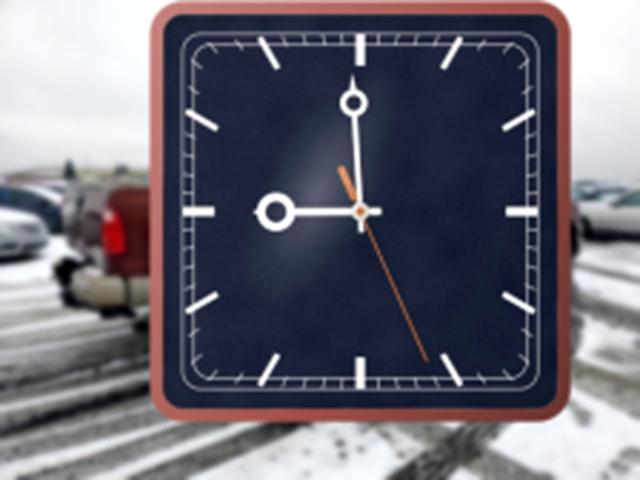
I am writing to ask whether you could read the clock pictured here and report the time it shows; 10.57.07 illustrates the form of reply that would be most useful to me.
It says 8.59.26
